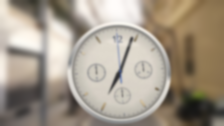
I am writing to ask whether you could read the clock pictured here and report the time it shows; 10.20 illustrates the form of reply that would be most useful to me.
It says 7.04
